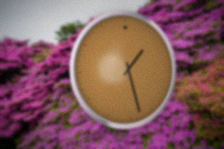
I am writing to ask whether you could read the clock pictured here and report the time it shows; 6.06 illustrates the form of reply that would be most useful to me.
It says 1.28
